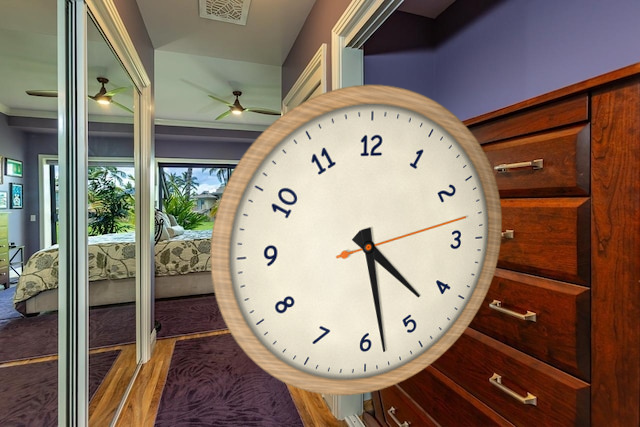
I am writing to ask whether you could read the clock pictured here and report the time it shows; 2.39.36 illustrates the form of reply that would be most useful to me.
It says 4.28.13
